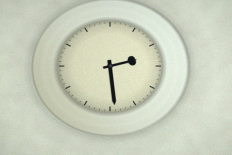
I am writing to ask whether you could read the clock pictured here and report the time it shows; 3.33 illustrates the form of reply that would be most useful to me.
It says 2.29
